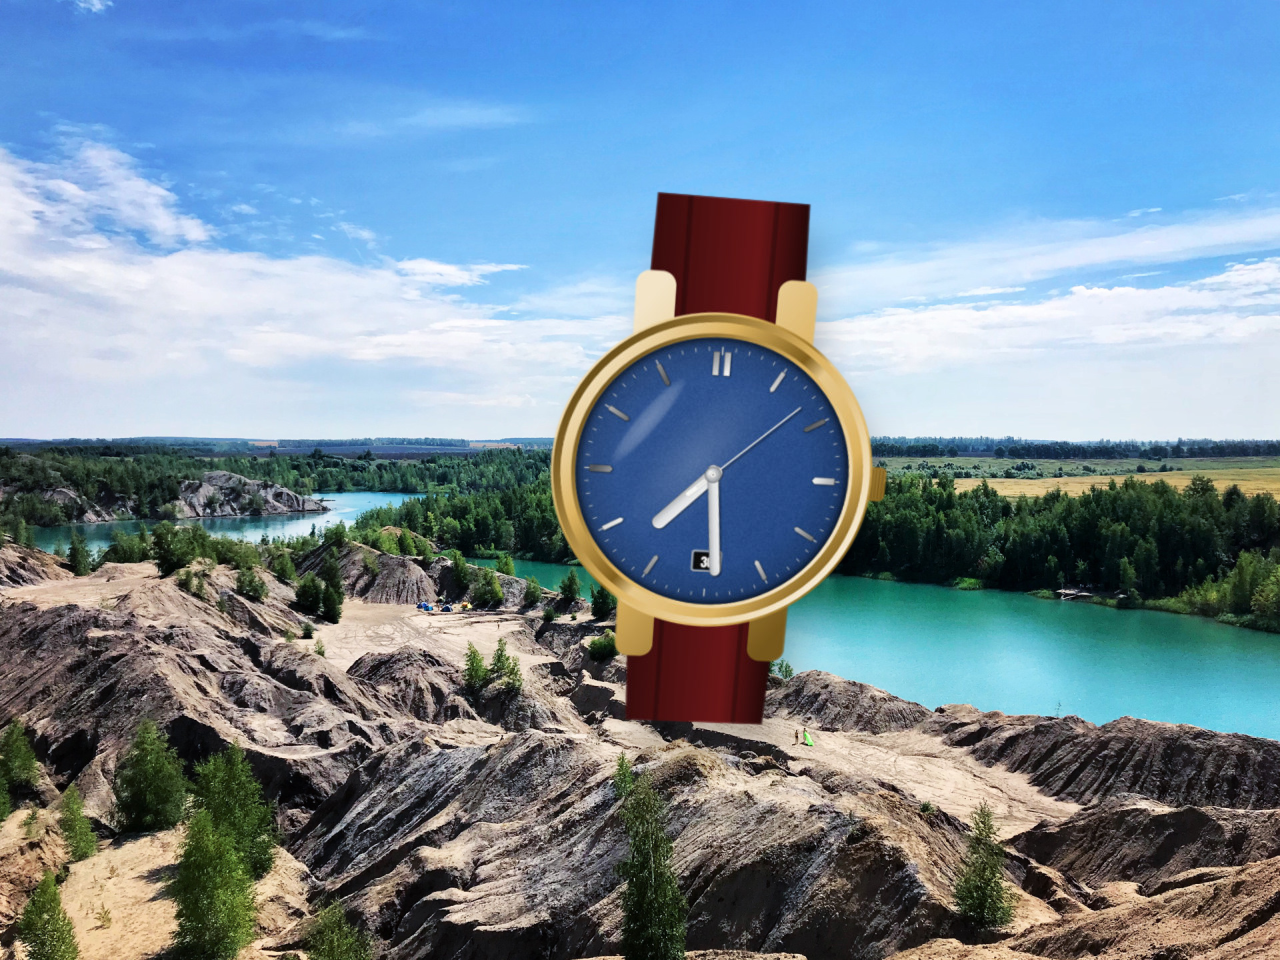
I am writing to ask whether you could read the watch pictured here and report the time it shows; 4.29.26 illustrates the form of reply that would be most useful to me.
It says 7.29.08
